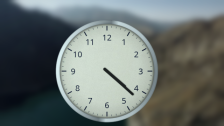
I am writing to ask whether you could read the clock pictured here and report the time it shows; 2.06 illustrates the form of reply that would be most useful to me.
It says 4.22
